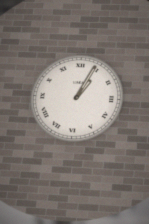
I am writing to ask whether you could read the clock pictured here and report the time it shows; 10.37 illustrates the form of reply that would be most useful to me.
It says 1.04
